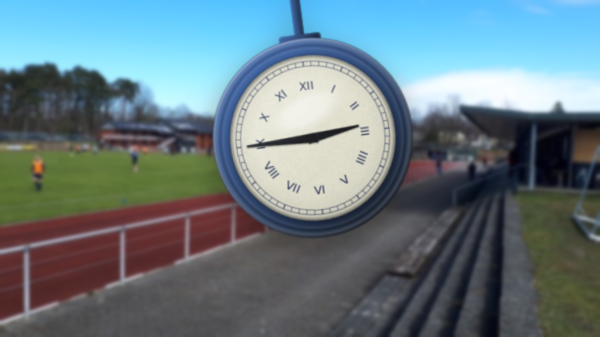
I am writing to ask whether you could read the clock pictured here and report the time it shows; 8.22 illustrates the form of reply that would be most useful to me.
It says 2.45
